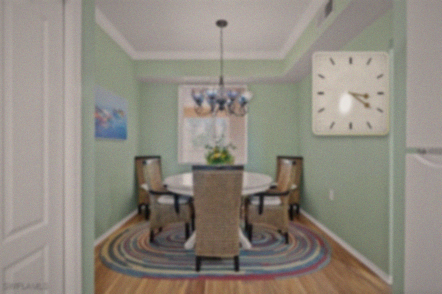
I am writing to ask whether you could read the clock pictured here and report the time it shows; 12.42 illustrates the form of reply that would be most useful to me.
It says 3.21
